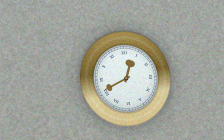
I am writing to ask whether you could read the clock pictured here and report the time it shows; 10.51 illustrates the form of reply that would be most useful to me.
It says 12.41
